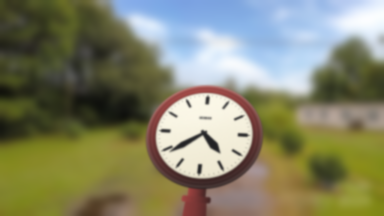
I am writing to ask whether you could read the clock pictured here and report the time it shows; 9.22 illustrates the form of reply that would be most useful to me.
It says 4.39
